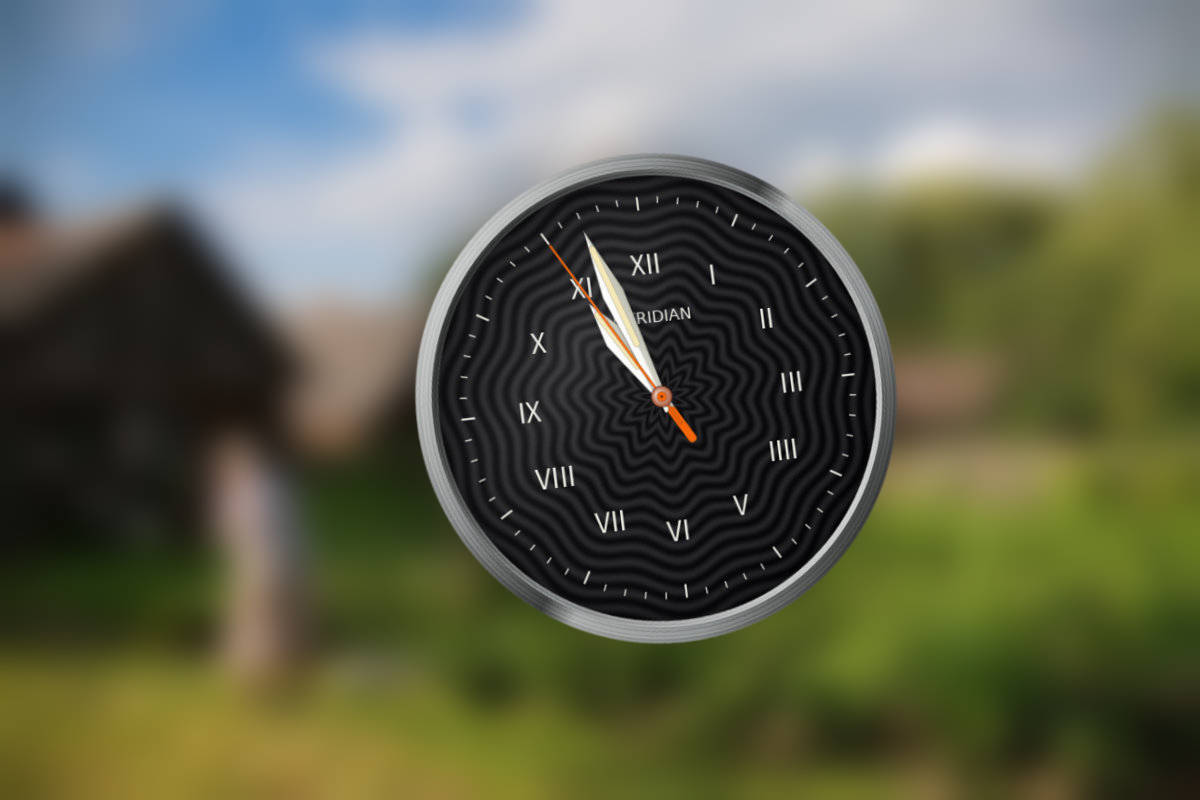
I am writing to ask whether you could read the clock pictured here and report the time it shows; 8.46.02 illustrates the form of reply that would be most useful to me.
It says 10.56.55
